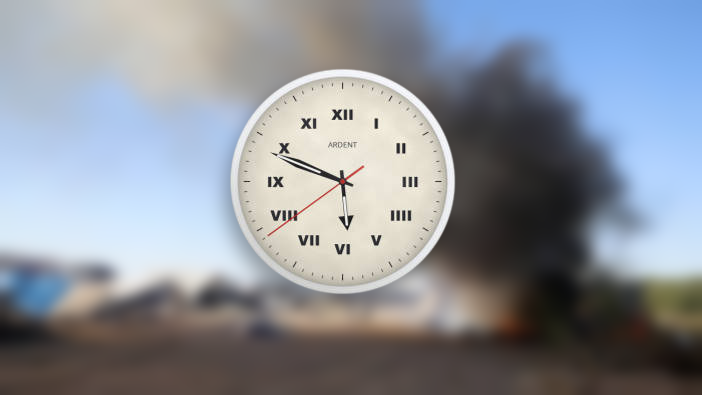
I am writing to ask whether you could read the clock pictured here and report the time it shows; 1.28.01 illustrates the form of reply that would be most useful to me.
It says 5.48.39
